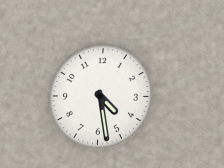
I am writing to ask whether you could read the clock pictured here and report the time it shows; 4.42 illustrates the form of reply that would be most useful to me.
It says 4.28
